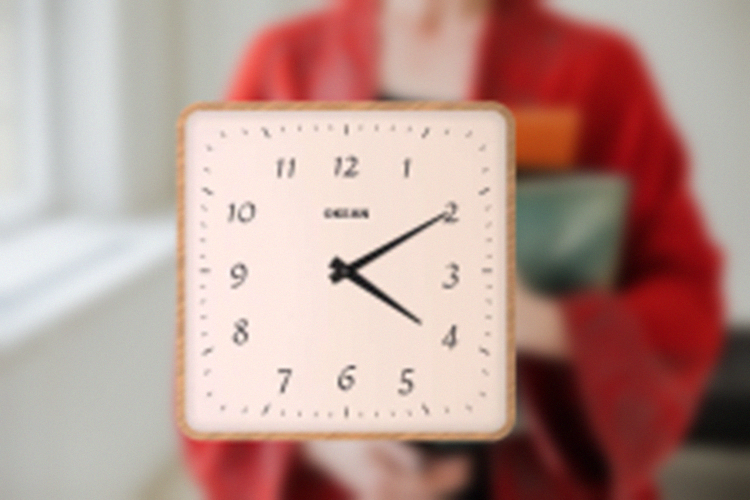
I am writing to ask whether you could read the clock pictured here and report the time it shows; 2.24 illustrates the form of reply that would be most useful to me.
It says 4.10
